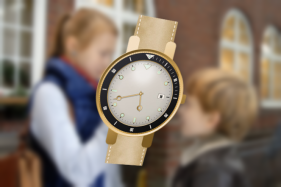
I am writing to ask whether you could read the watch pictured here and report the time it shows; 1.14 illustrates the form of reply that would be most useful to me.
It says 5.42
